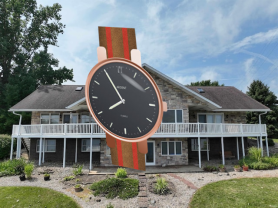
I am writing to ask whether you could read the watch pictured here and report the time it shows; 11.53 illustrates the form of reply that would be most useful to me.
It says 7.55
